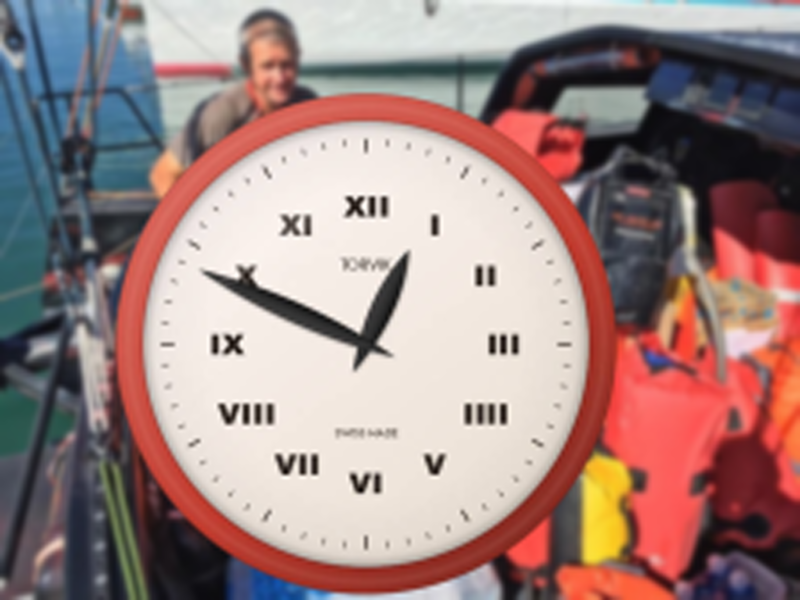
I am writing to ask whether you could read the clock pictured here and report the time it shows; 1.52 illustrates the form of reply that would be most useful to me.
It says 12.49
